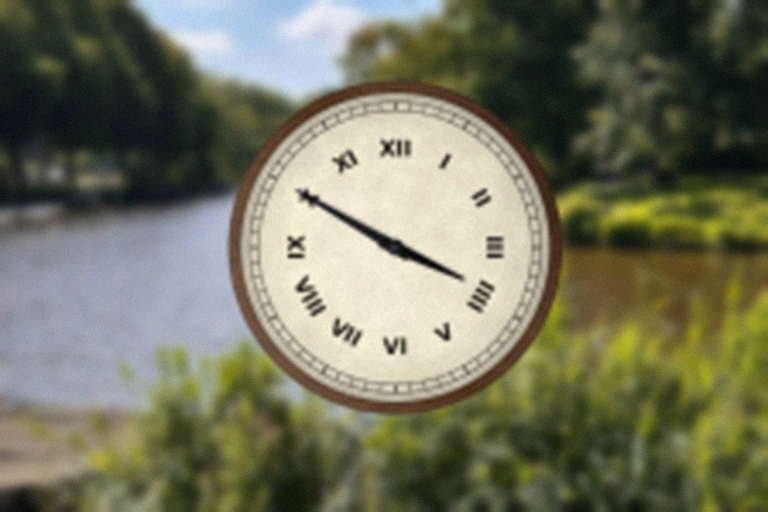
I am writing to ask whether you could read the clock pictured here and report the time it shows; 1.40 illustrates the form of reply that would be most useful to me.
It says 3.50
